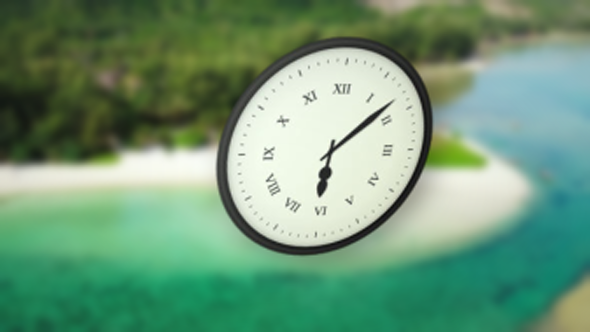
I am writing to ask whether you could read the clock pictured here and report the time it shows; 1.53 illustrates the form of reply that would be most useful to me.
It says 6.08
